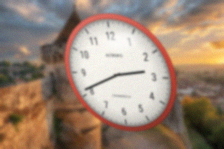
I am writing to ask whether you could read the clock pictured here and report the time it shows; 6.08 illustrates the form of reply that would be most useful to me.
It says 2.41
